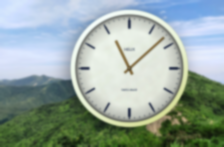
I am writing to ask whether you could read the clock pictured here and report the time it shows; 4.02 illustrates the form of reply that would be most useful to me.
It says 11.08
